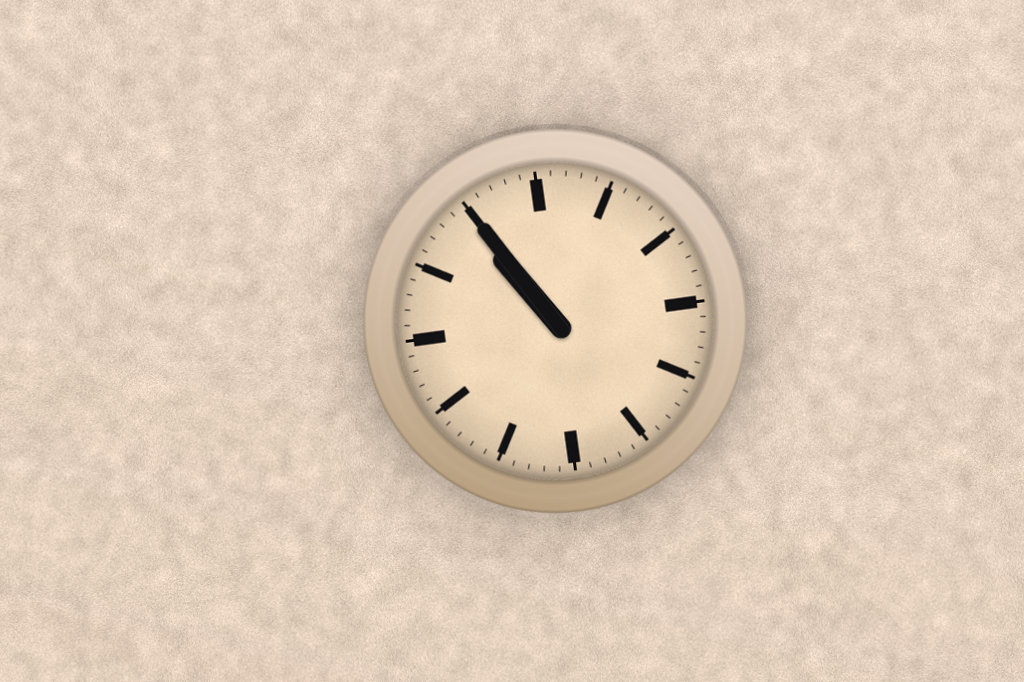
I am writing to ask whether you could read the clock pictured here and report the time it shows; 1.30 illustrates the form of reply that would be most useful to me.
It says 10.55
